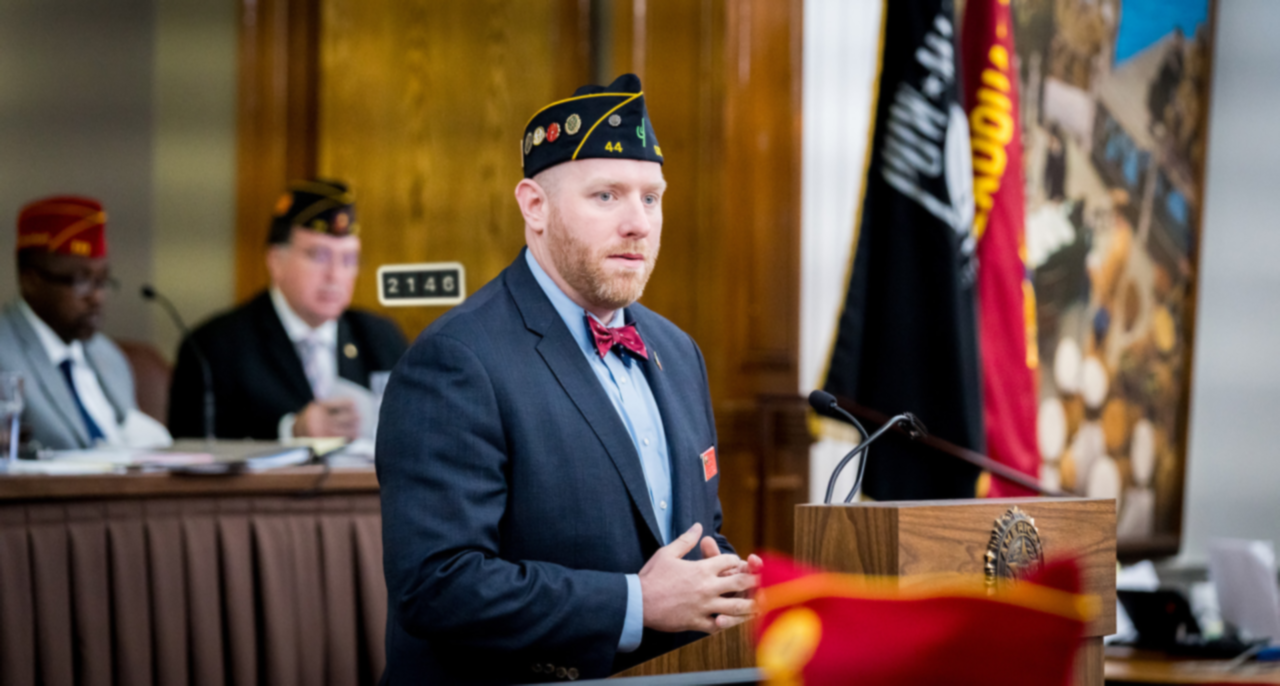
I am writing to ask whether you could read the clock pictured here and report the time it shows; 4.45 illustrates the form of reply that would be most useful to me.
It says 21.46
